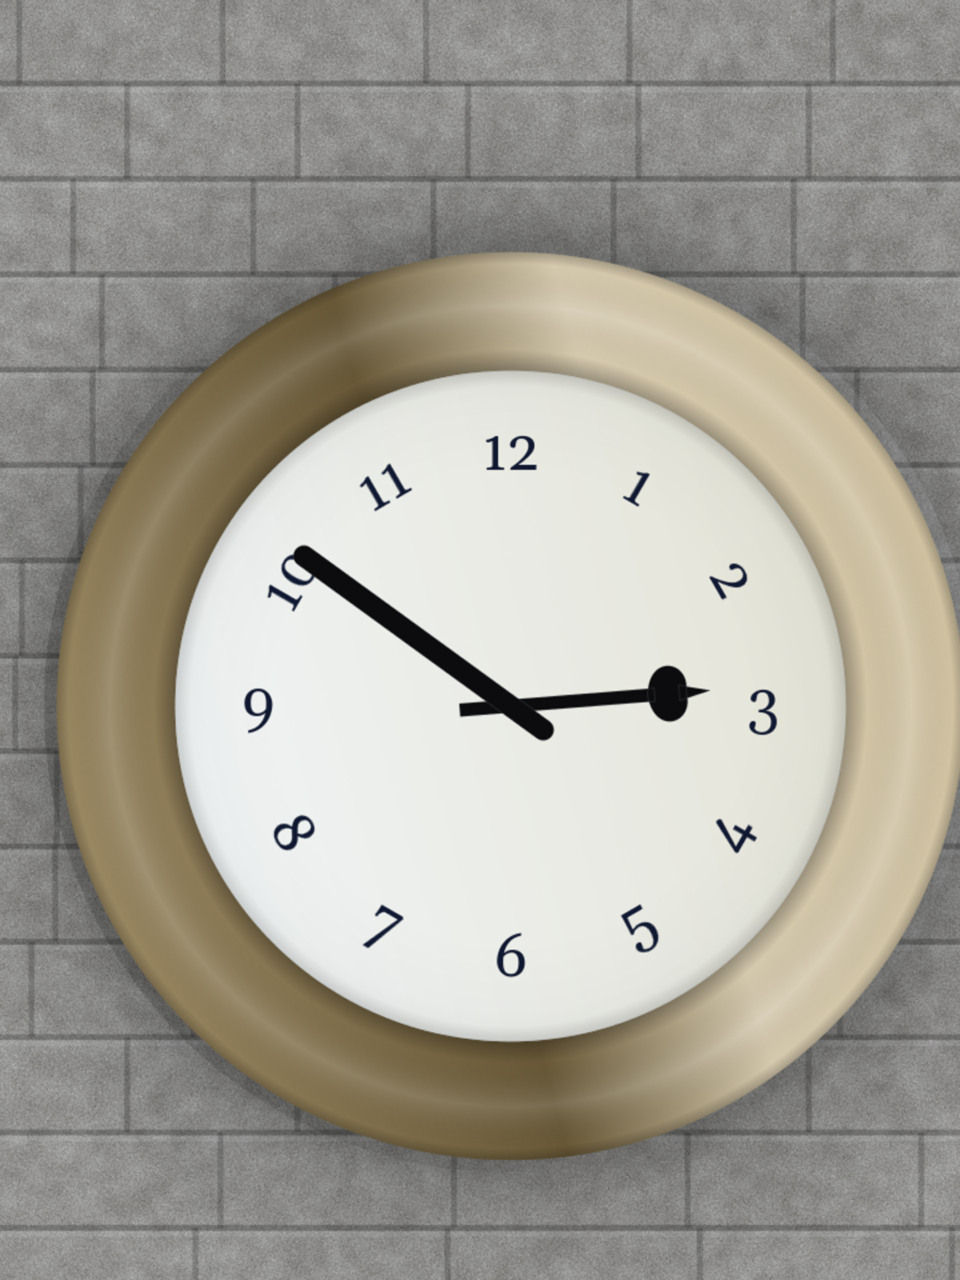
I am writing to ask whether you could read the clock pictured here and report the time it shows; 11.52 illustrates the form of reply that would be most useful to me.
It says 2.51
